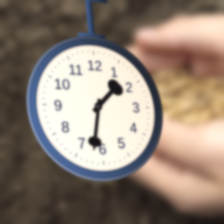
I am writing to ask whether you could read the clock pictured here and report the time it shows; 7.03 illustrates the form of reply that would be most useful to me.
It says 1.32
